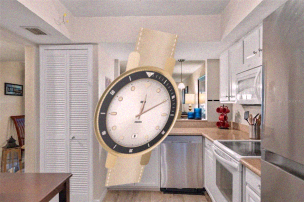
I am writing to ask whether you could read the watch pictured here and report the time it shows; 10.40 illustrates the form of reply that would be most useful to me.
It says 12.10
